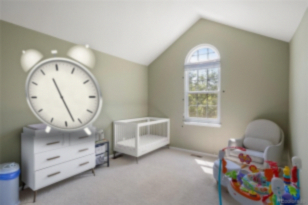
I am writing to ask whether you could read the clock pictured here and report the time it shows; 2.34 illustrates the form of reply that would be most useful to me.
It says 11.27
